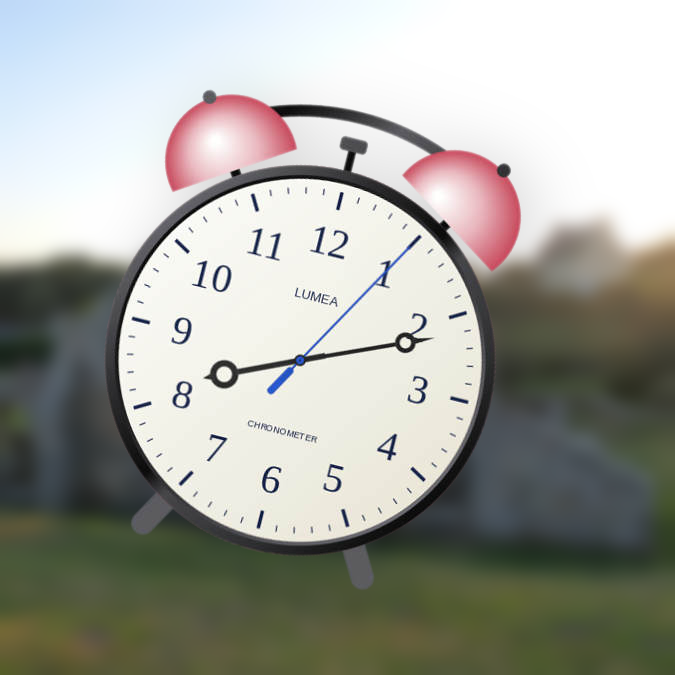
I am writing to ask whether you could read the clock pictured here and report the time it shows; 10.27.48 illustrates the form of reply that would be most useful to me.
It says 8.11.05
